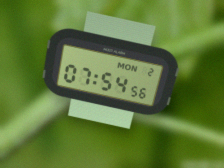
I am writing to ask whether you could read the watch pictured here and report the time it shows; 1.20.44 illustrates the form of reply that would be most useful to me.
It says 7.54.56
